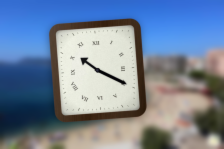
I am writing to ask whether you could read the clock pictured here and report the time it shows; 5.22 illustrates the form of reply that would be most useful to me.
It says 10.20
